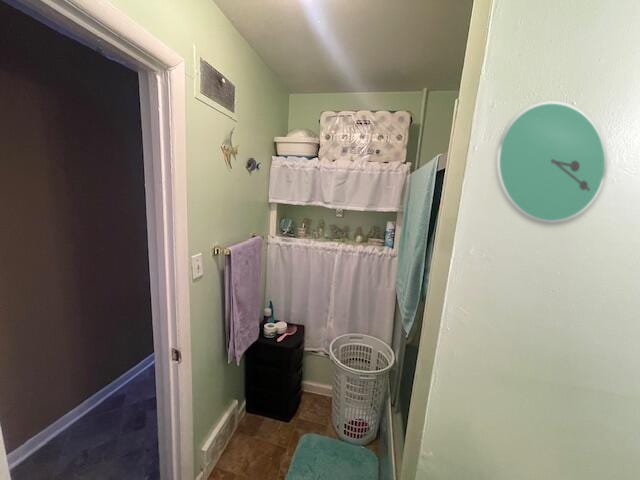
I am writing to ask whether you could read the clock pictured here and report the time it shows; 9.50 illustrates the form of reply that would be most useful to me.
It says 3.21
